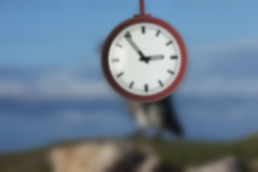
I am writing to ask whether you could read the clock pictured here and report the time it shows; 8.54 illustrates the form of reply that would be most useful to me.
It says 2.54
